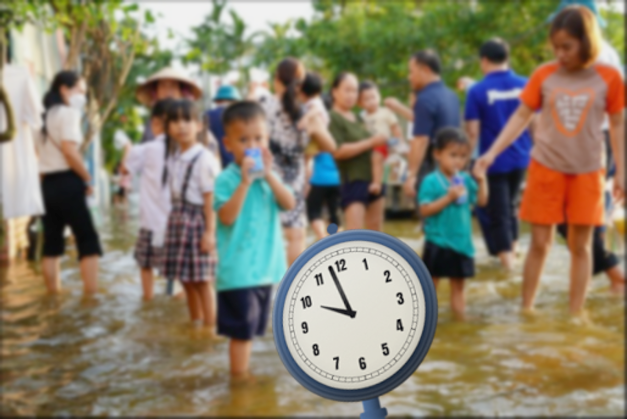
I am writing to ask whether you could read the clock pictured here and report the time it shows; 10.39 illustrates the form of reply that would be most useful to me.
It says 9.58
